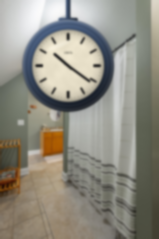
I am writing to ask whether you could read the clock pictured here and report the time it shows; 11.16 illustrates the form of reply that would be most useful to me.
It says 10.21
